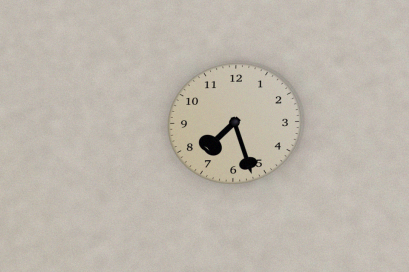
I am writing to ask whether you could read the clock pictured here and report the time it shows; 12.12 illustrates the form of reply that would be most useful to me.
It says 7.27
